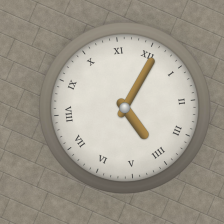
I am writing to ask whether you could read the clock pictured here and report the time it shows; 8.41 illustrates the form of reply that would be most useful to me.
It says 4.01
